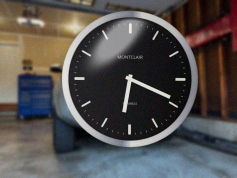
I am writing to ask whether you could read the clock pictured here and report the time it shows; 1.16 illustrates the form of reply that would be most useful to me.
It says 6.19
